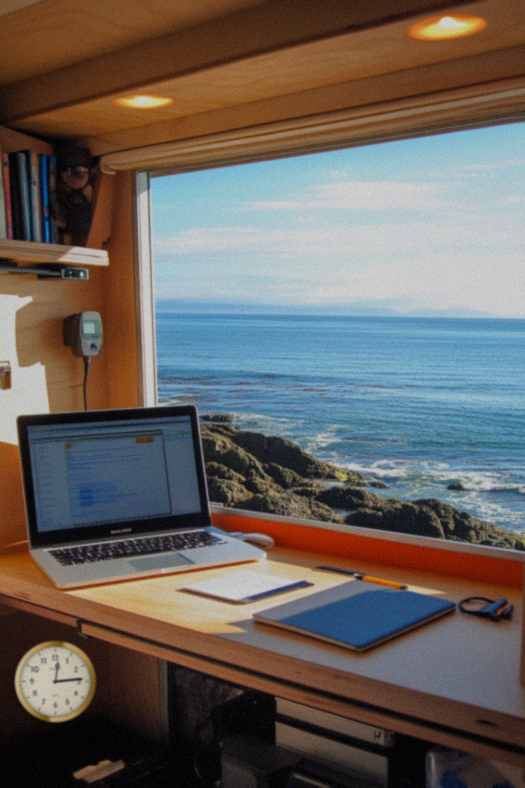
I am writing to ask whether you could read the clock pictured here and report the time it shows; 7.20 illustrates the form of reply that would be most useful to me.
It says 12.14
